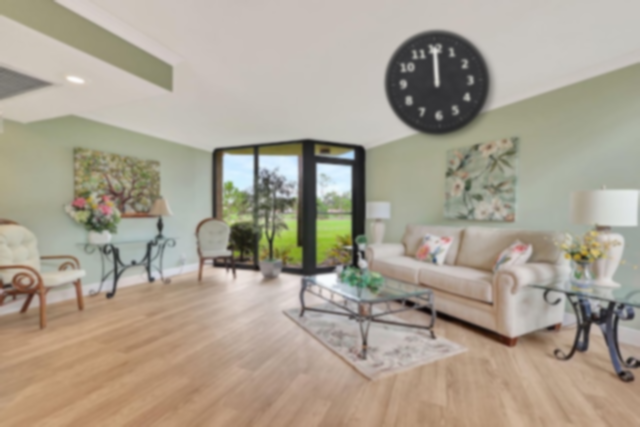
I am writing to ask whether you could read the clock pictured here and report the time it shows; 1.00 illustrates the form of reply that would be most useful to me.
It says 12.00
